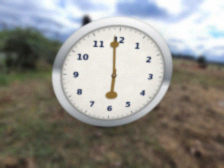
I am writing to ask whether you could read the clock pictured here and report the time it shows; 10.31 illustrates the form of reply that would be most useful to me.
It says 5.59
